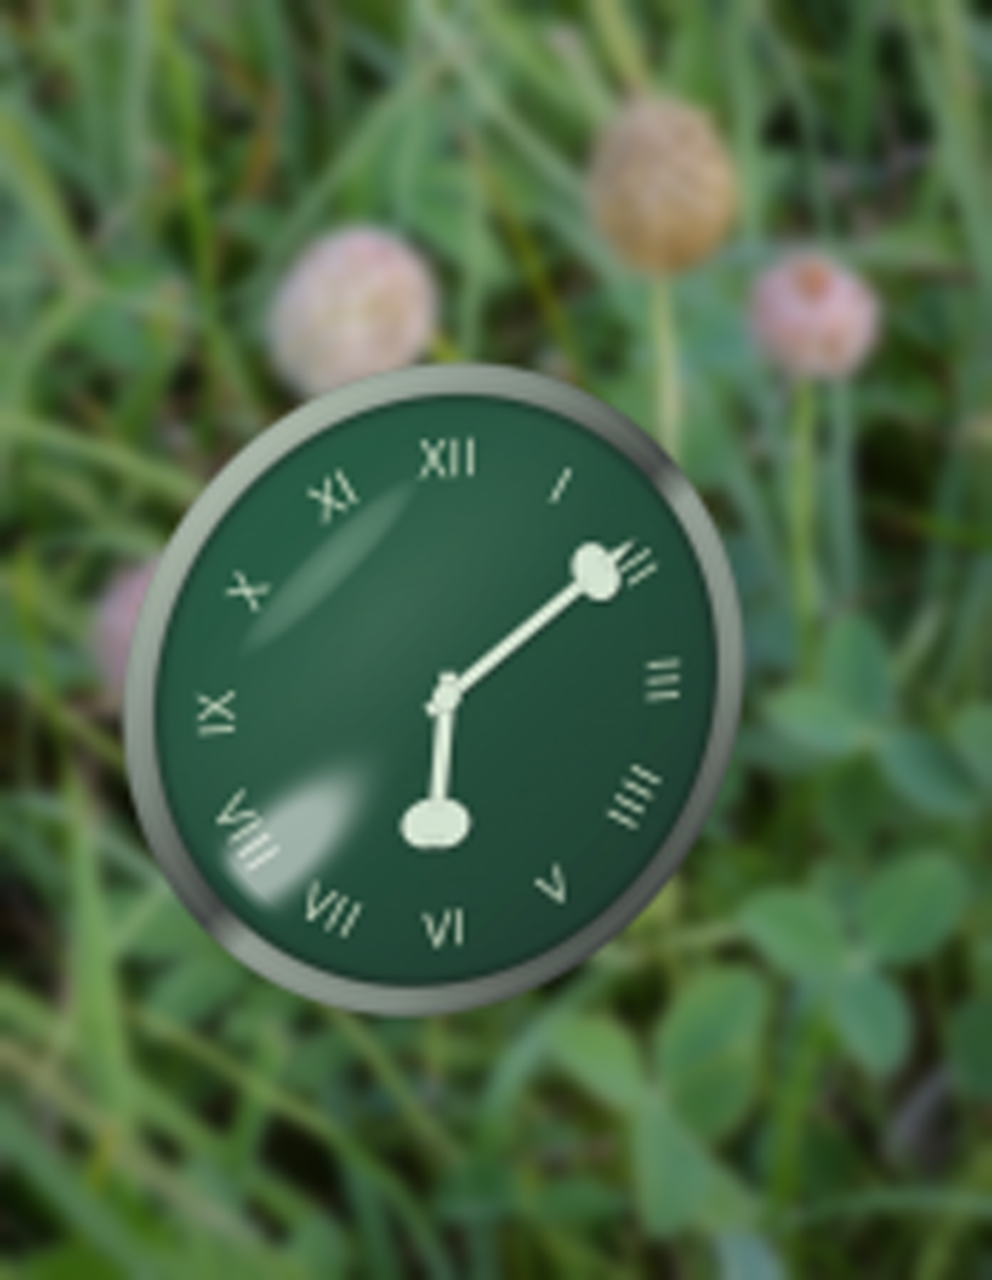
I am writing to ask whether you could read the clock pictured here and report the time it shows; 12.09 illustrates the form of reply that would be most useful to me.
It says 6.09
